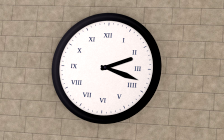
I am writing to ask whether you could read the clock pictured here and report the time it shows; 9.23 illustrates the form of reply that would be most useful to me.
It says 2.18
